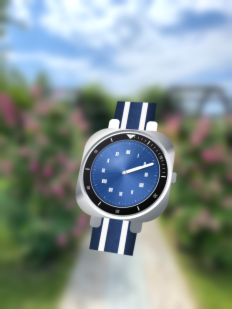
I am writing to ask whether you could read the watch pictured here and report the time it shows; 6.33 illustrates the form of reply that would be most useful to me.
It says 2.11
